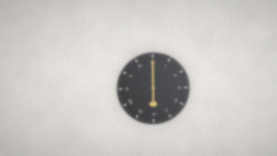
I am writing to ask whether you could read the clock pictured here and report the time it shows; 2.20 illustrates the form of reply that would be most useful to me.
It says 6.00
